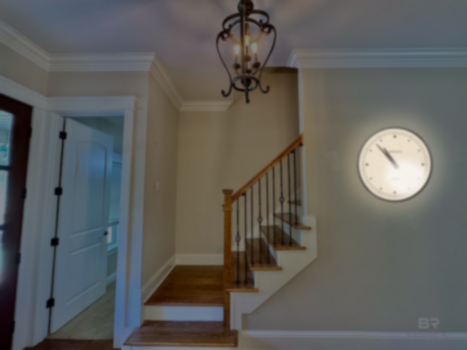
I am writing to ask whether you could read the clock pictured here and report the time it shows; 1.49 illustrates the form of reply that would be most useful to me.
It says 10.53
